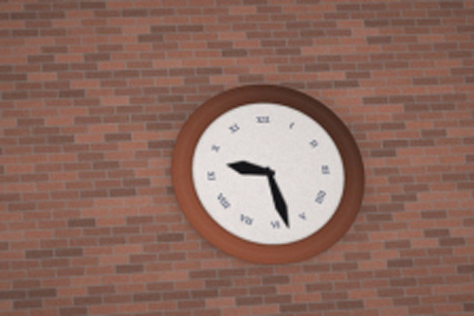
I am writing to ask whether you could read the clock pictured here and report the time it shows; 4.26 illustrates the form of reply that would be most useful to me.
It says 9.28
